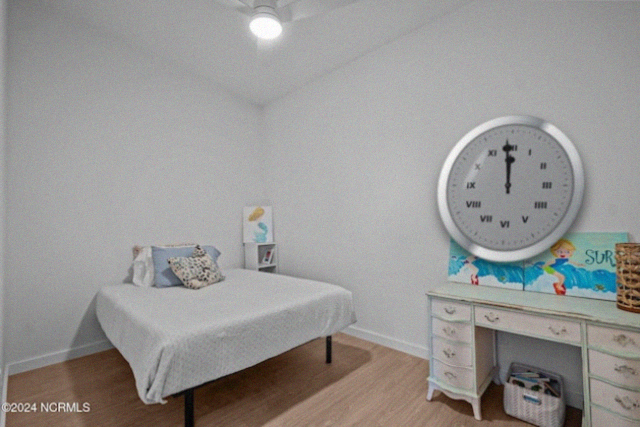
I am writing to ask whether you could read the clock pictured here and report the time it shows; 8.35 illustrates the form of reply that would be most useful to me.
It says 11.59
